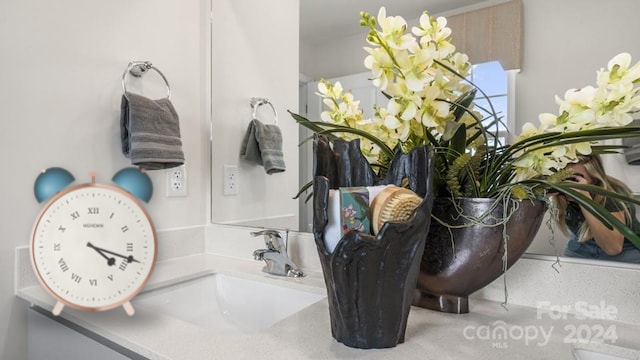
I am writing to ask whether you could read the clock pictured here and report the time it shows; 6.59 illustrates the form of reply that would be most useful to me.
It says 4.18
